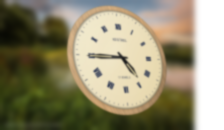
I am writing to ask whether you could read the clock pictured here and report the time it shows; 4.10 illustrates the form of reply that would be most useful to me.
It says 4.45
